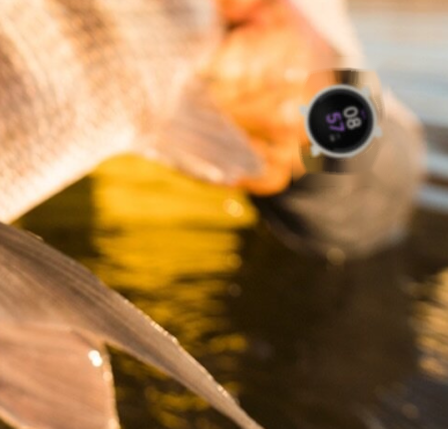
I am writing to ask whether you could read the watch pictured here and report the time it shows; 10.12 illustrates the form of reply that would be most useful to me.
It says 8.57
